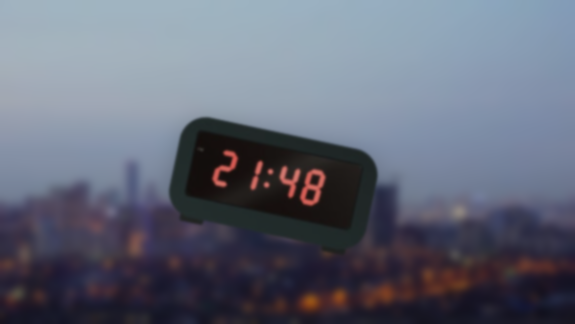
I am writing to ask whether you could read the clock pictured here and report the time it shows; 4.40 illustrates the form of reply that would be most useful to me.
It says 21.48
